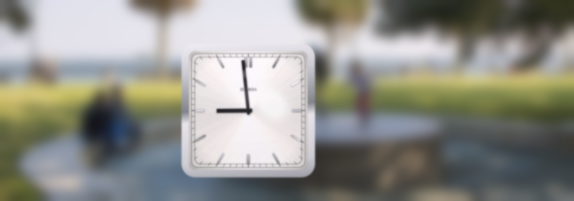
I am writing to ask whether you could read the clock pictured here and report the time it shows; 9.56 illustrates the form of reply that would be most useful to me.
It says 8.59
